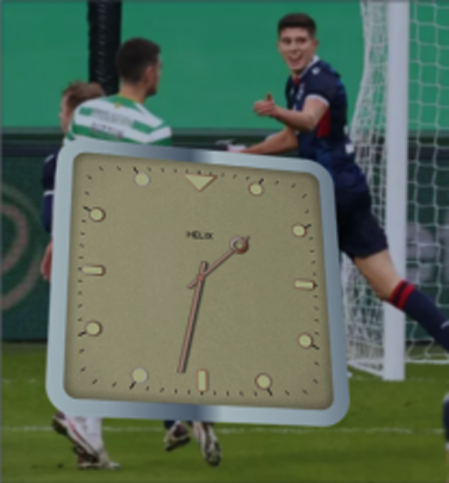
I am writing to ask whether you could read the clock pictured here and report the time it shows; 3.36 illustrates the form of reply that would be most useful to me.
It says 1.32
